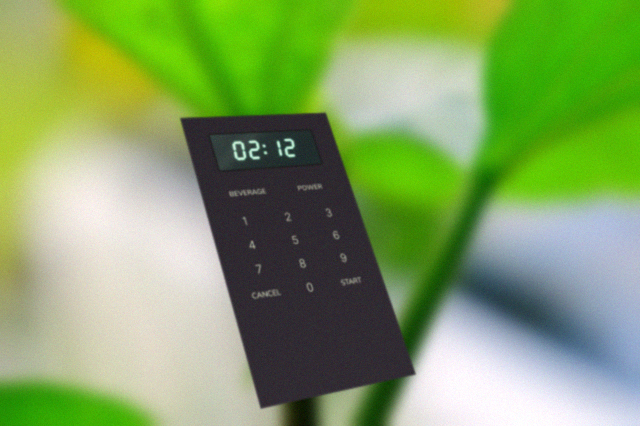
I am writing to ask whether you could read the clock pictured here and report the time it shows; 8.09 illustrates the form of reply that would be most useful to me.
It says 2.12
